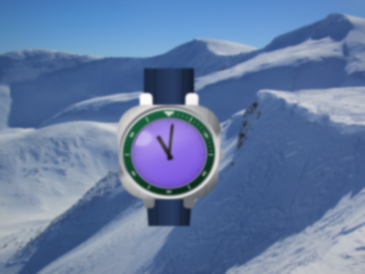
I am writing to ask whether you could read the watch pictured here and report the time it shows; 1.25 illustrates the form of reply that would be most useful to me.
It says 11.01
